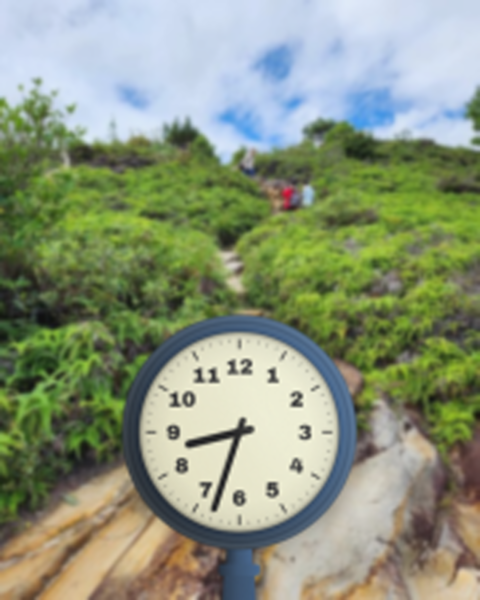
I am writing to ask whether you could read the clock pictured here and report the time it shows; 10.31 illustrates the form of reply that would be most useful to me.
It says 8.33
